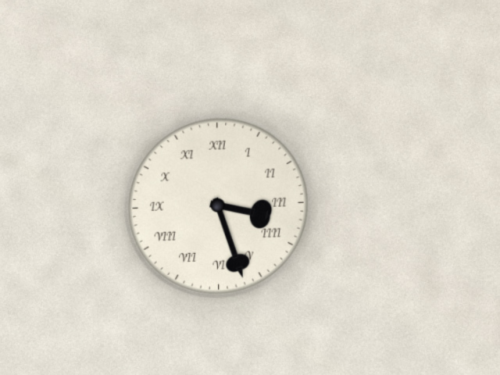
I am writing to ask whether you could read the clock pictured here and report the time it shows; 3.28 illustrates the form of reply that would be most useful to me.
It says 3.27
